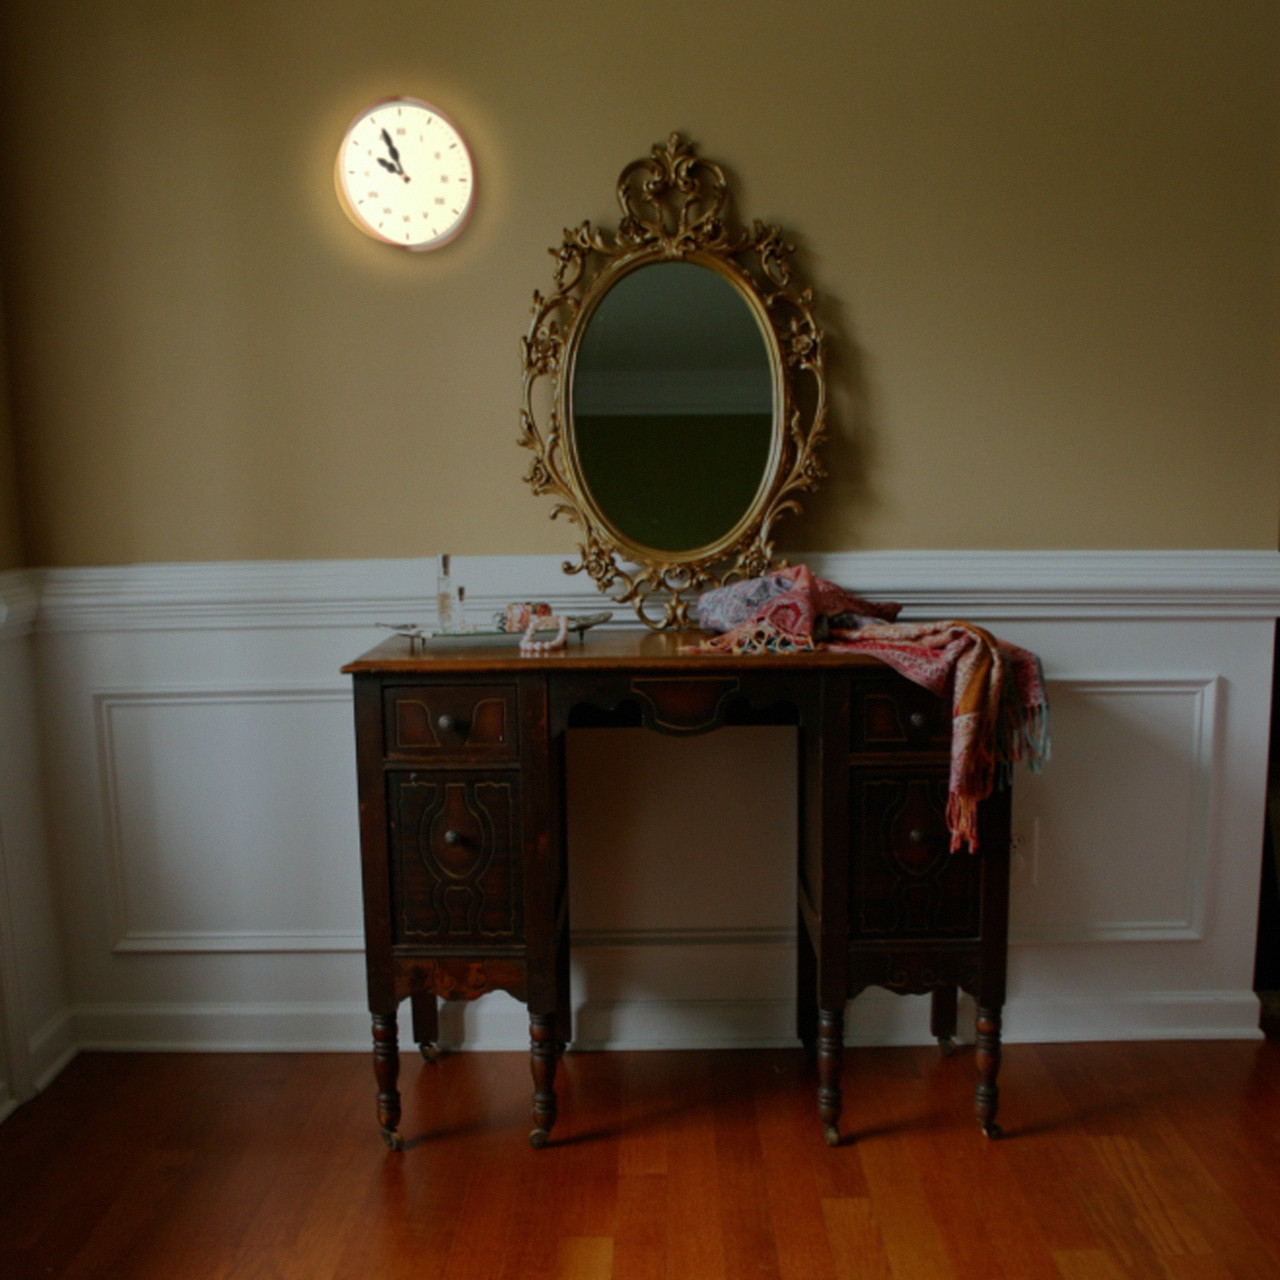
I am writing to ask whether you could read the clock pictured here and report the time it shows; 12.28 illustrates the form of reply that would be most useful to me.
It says 9.56
